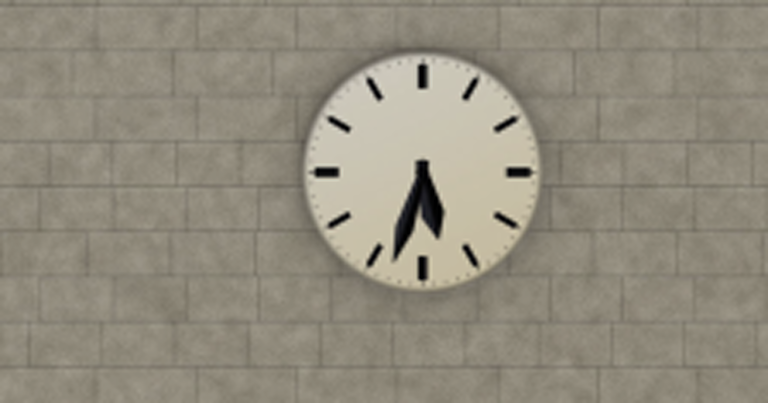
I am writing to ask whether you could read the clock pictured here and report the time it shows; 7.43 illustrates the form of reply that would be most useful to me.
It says 5.33
